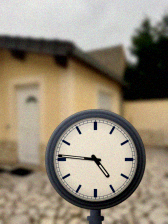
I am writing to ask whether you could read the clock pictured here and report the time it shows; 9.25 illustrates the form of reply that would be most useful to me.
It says 4.46
